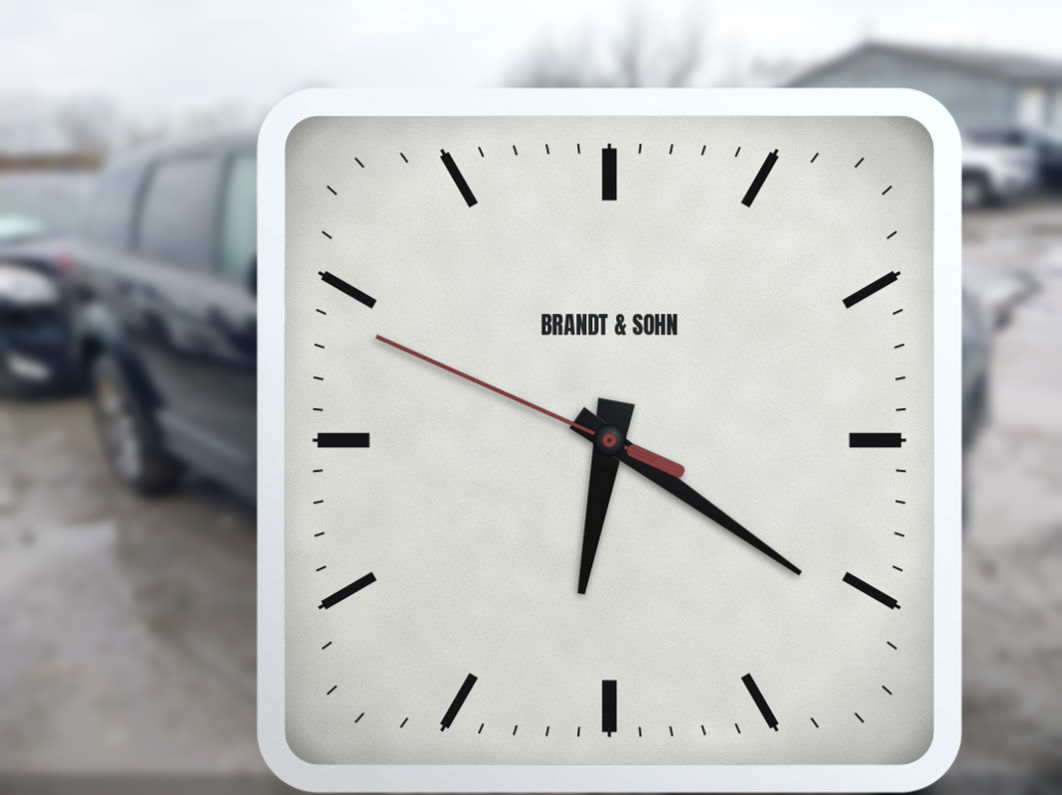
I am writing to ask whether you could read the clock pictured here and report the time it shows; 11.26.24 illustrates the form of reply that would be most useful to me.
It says 6.20.49
